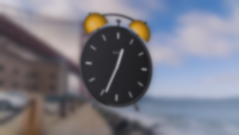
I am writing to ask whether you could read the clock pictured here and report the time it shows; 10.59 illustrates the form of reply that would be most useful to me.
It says 12.34
